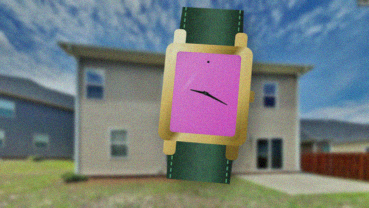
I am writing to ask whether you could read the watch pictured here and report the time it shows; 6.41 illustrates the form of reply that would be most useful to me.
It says 9.19
